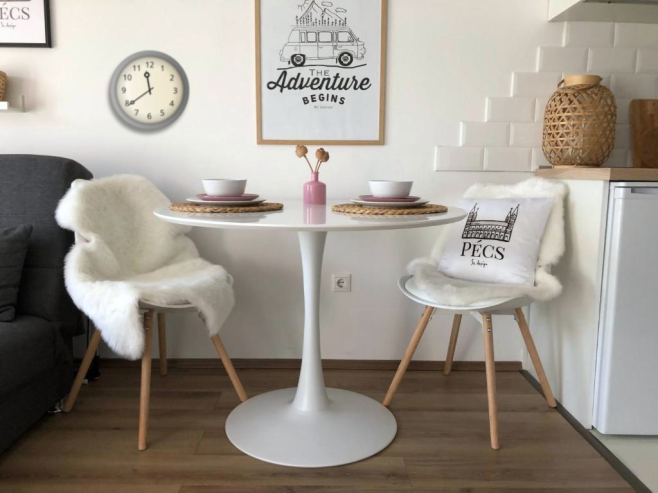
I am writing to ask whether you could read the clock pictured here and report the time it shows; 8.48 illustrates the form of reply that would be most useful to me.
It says 11.39
